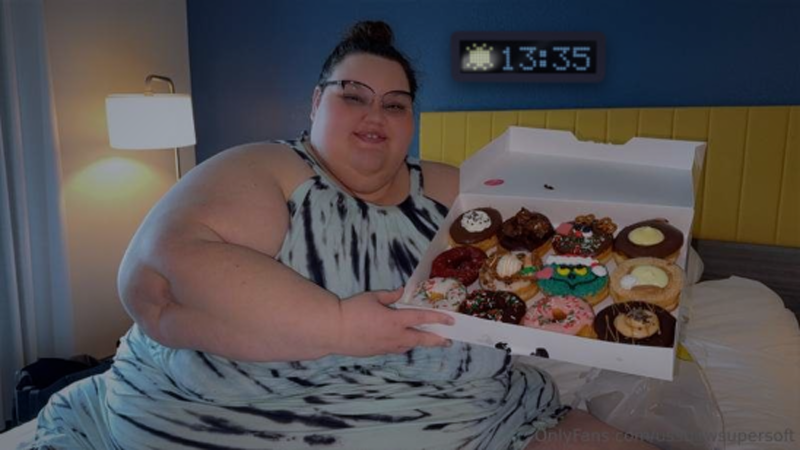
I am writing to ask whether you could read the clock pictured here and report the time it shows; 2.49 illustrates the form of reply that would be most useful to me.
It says 13.35
